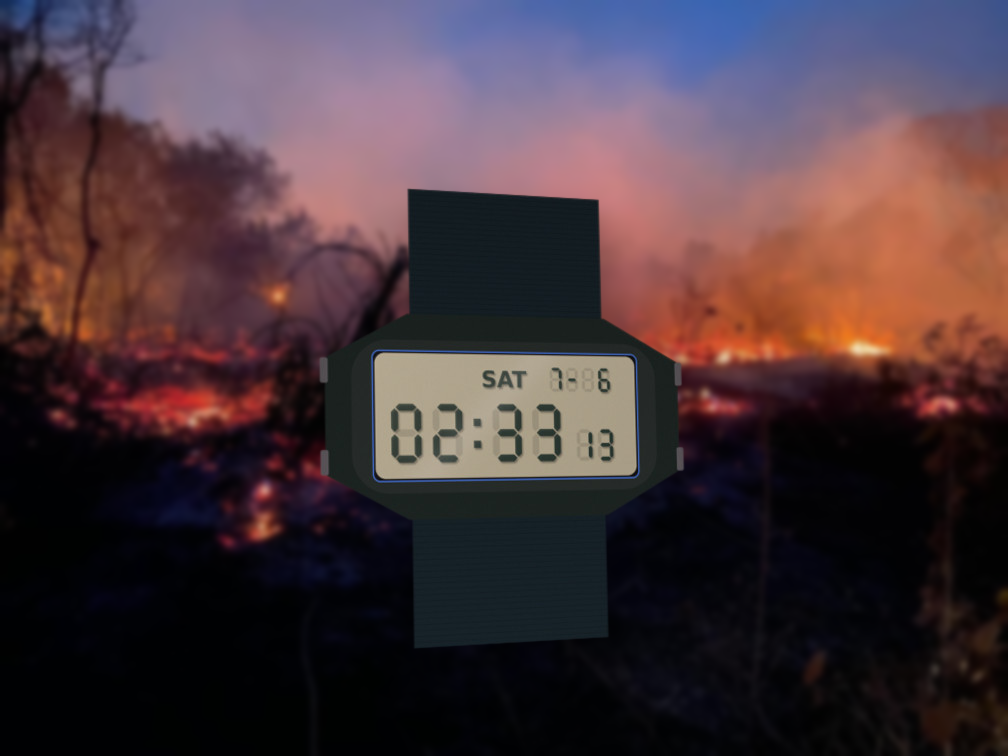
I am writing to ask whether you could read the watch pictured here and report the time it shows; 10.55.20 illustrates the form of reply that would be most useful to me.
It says 2.33.13
